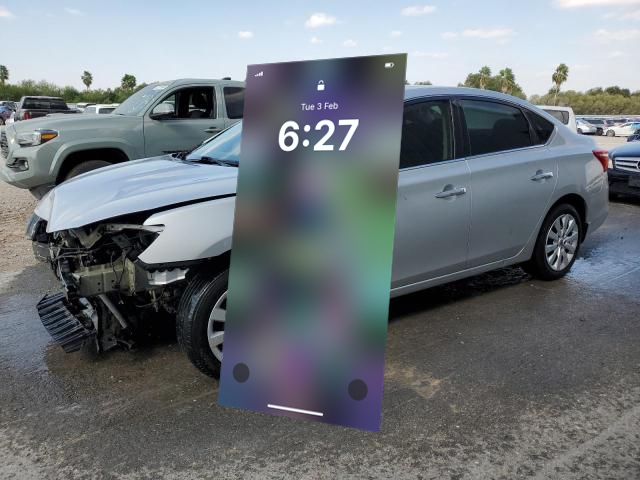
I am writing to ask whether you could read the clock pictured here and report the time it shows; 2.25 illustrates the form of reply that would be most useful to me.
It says 6.27
